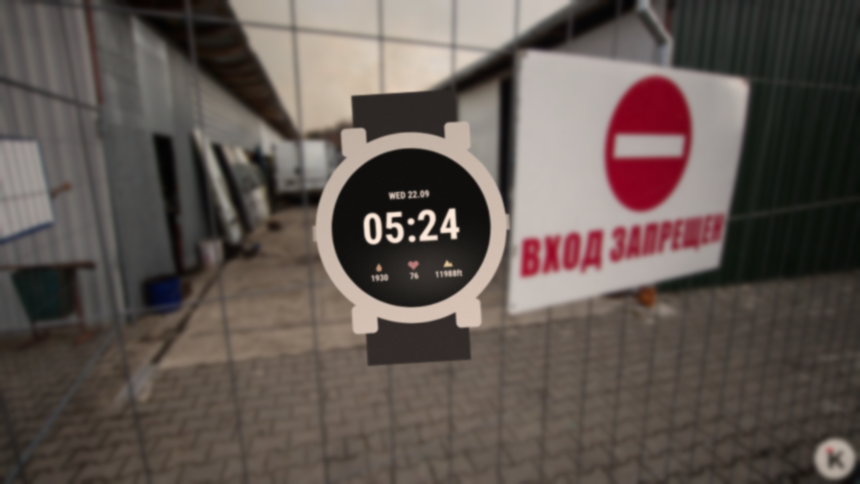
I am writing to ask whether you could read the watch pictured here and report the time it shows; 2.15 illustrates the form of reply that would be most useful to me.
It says 5.24
